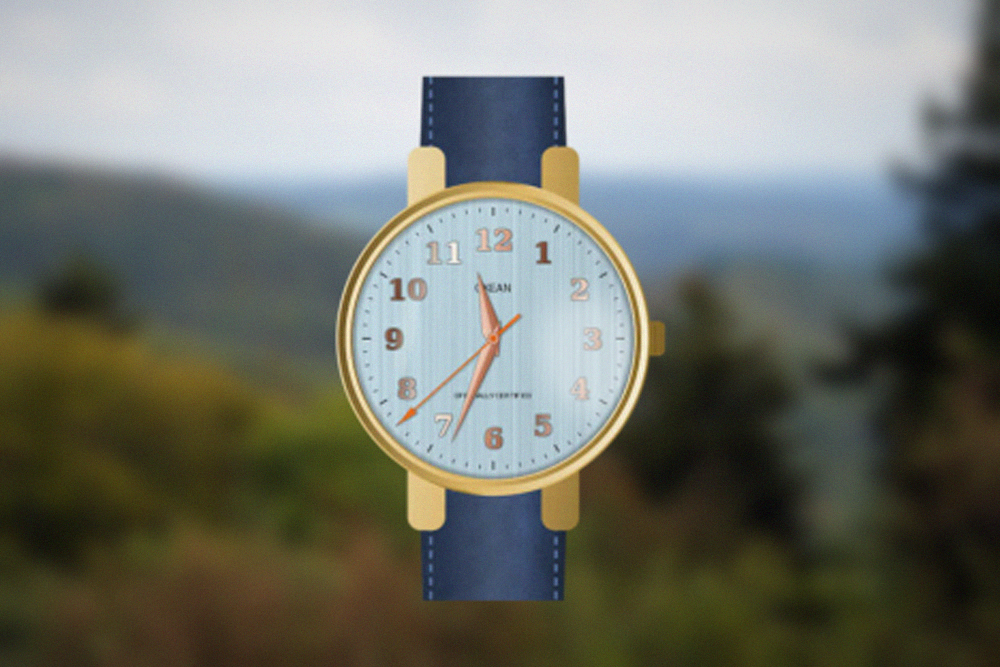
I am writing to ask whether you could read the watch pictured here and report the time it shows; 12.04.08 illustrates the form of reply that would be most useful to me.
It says 11.33.38
